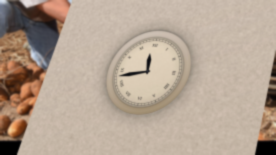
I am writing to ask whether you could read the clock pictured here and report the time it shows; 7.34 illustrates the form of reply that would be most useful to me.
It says 11.43
